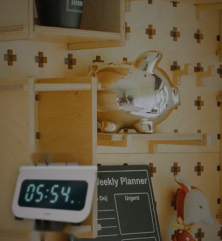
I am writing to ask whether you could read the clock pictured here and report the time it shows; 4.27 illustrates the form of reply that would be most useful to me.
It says 5.54
